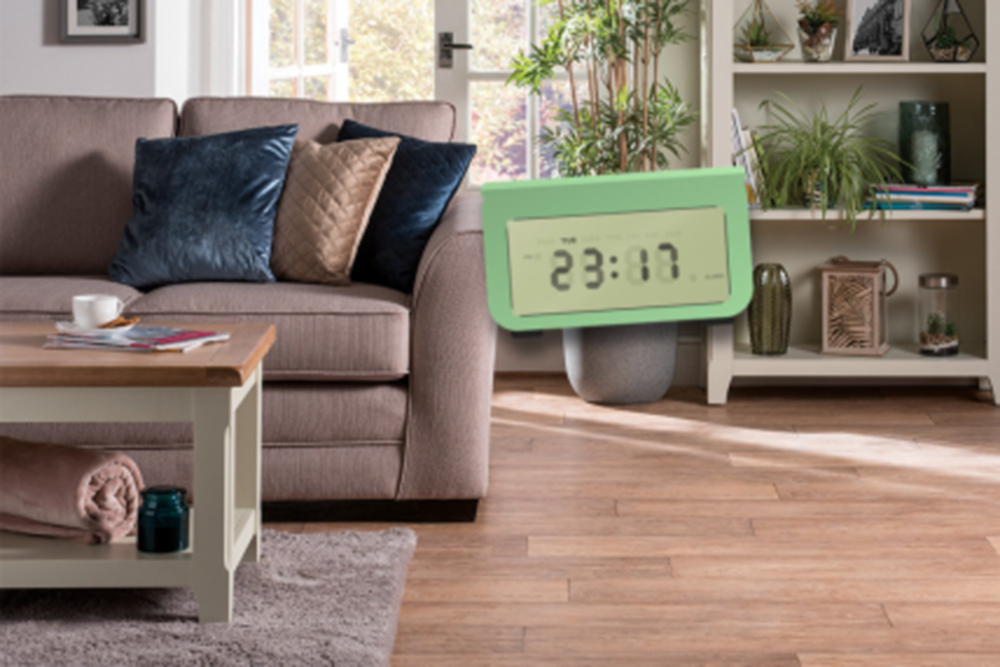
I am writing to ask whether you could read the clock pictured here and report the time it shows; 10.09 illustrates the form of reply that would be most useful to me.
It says 23.17
